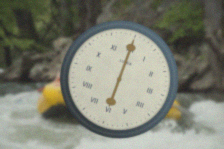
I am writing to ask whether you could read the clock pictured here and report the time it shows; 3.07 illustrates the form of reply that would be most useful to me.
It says 6.00
